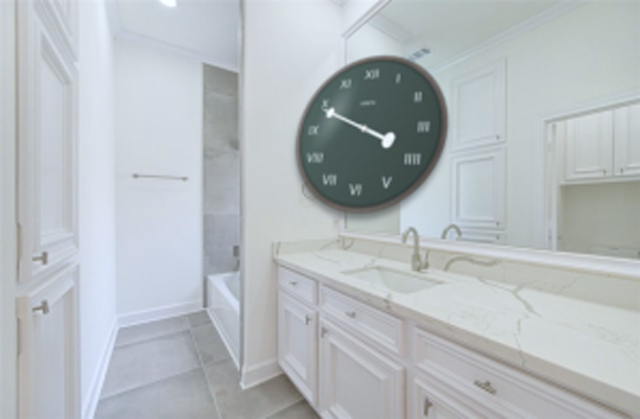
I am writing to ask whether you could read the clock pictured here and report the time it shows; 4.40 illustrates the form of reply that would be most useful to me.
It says 3.49
